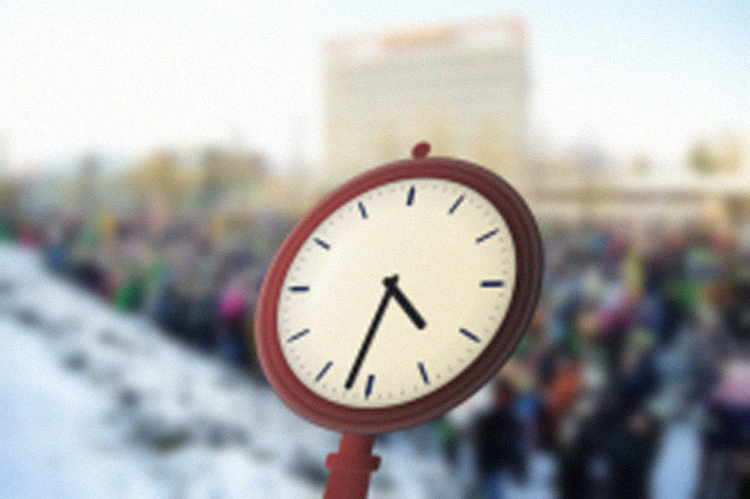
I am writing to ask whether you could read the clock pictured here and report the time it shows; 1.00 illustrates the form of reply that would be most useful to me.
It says 4.32
